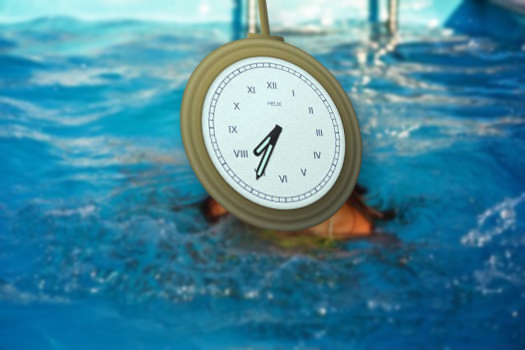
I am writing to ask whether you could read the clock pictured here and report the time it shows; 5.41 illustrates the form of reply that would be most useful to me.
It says 7.35
